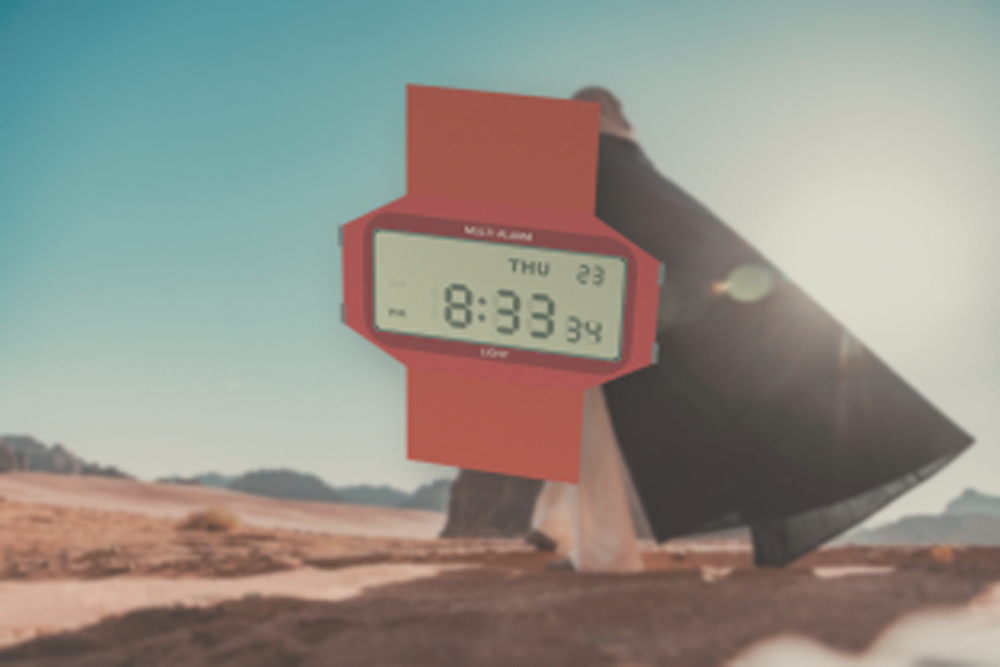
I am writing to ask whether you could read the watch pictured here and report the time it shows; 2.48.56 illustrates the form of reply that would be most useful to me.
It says 8.33.34
